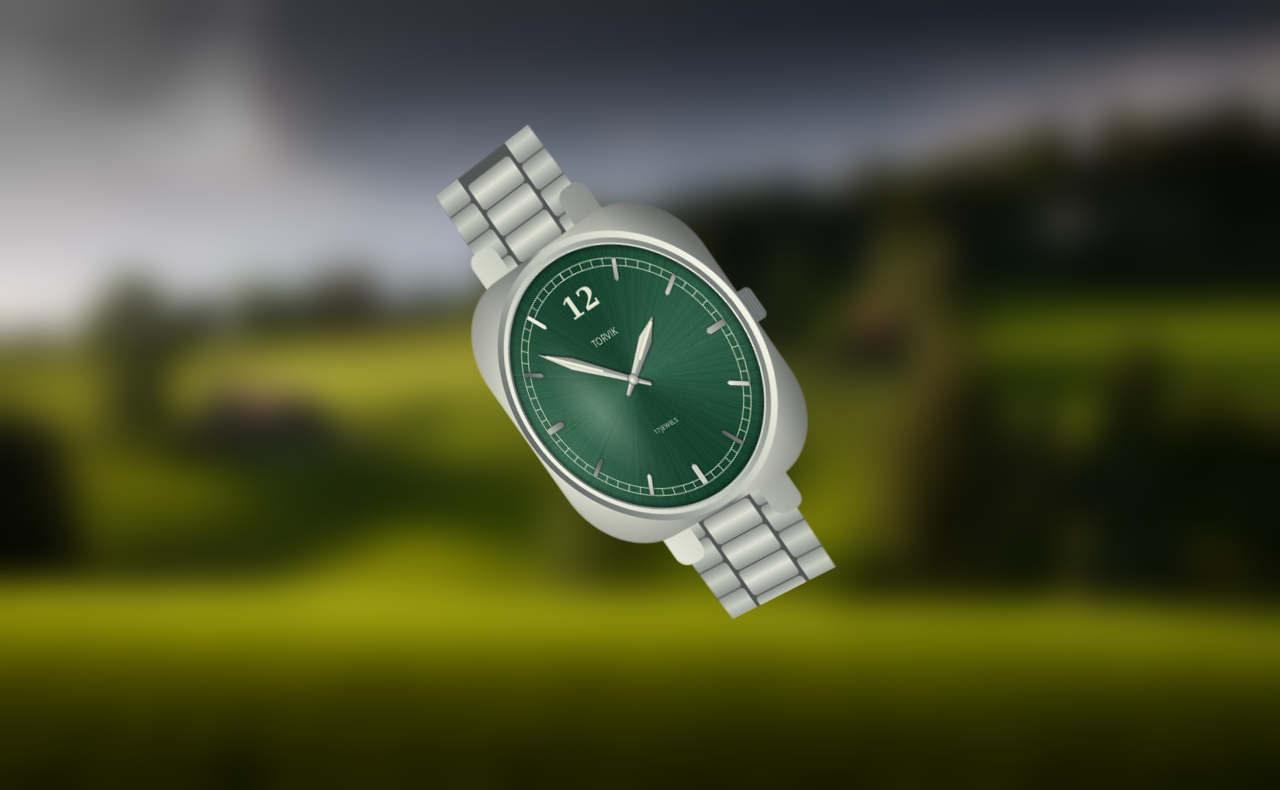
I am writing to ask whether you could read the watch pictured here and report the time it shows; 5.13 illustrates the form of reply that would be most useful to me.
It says 1.52
